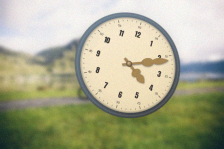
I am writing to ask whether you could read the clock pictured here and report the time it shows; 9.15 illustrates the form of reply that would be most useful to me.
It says 4.11
